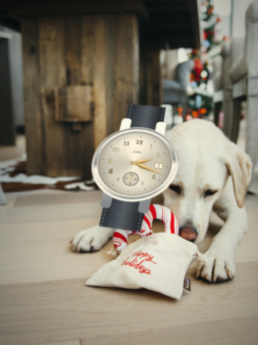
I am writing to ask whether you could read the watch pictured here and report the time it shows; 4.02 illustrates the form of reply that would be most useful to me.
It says 2.18
